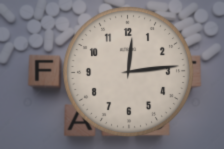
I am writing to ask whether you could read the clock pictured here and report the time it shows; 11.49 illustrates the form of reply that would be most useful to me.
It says 12.14
